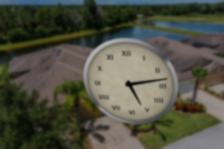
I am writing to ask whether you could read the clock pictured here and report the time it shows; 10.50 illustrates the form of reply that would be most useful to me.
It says 5.13
